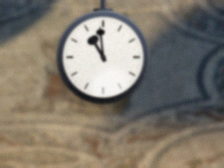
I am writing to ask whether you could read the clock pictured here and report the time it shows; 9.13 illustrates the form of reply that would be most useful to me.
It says 10.59
